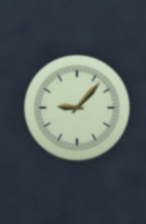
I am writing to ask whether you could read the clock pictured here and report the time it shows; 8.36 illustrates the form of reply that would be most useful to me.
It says 9.07
